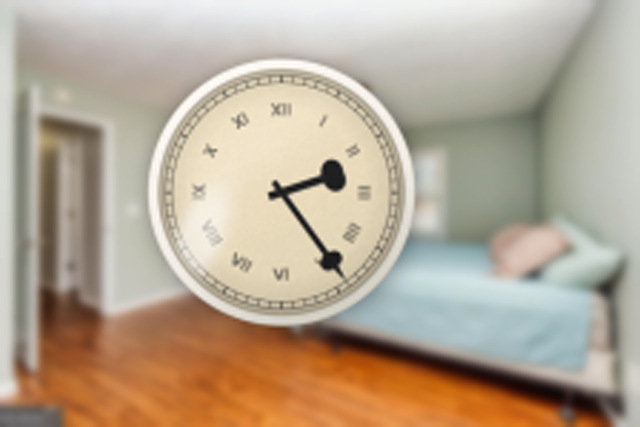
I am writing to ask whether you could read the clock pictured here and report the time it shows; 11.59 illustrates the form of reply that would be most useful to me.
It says 2.24
